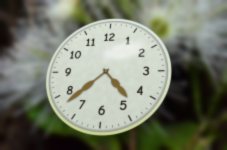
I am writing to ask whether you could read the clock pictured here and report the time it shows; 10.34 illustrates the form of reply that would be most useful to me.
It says 4.38
